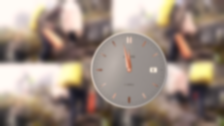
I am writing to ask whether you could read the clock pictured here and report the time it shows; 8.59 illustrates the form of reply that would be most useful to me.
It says 11.58
